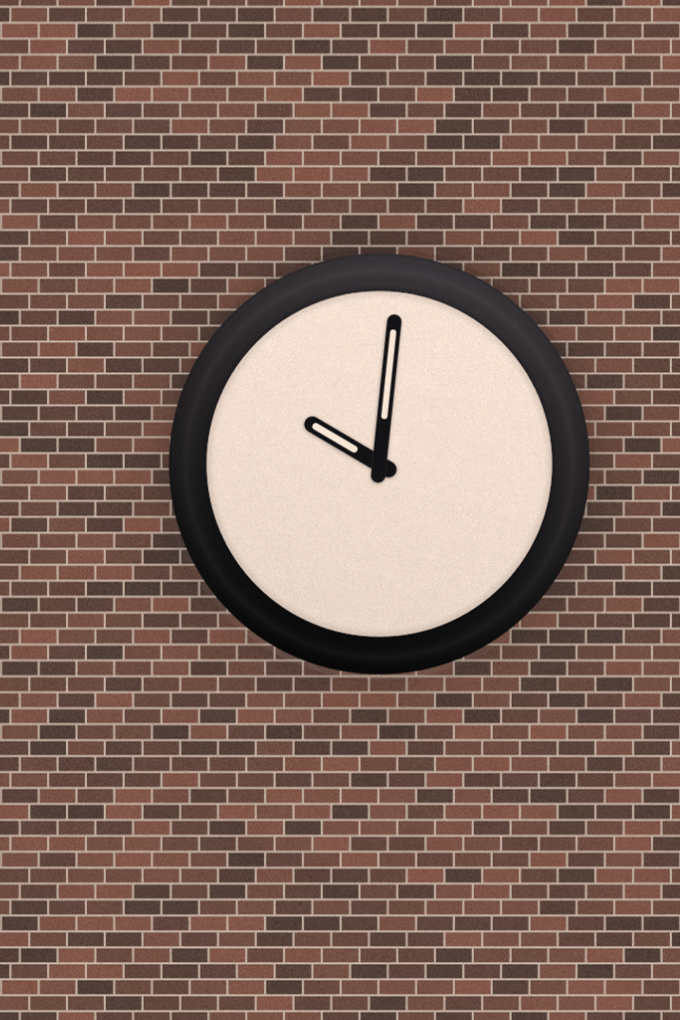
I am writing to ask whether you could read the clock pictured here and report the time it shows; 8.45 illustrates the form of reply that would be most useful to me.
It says 10.01
